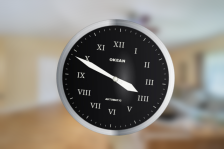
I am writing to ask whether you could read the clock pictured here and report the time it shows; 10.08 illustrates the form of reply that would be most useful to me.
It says 3.49
